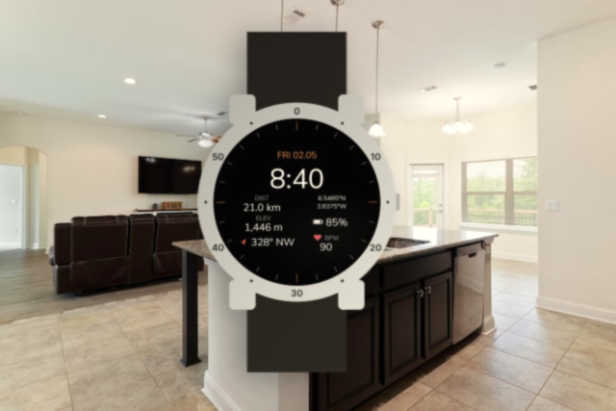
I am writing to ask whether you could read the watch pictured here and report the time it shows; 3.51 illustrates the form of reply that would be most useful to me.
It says 8.40
